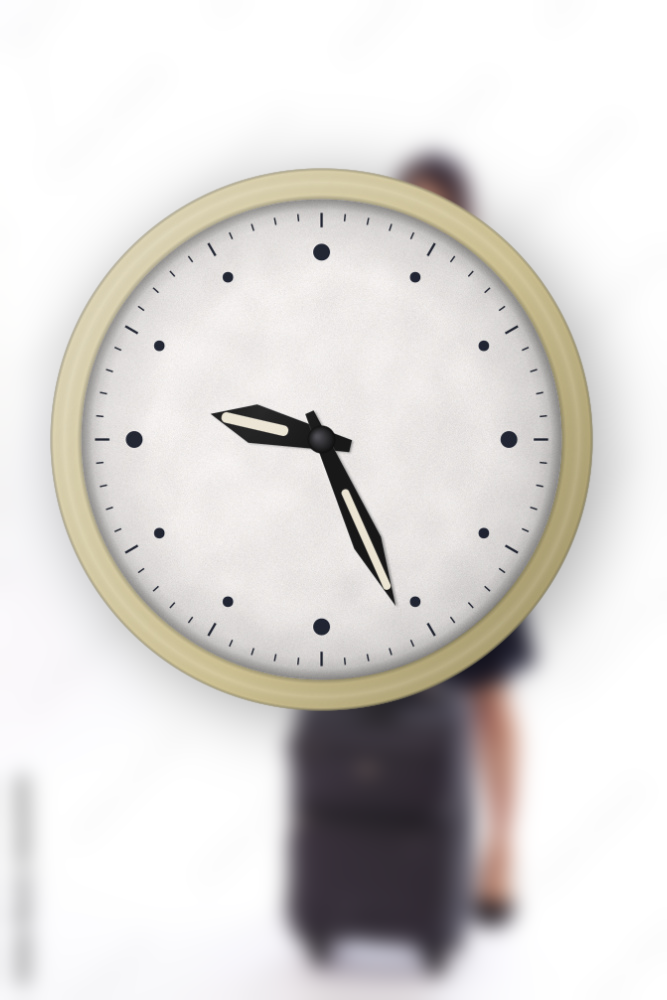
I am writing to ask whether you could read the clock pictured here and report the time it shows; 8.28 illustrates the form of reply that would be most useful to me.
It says 9.26
